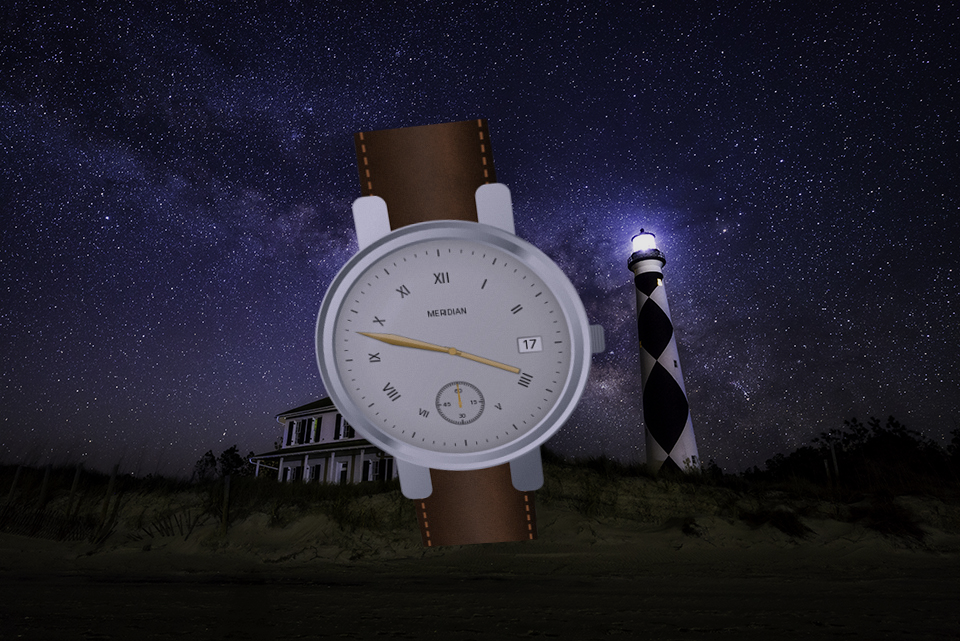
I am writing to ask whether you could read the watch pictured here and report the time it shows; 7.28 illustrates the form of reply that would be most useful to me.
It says 3.48
